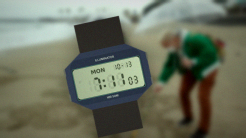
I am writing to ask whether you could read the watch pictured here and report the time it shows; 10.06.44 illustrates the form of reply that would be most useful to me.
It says 7.11.03
